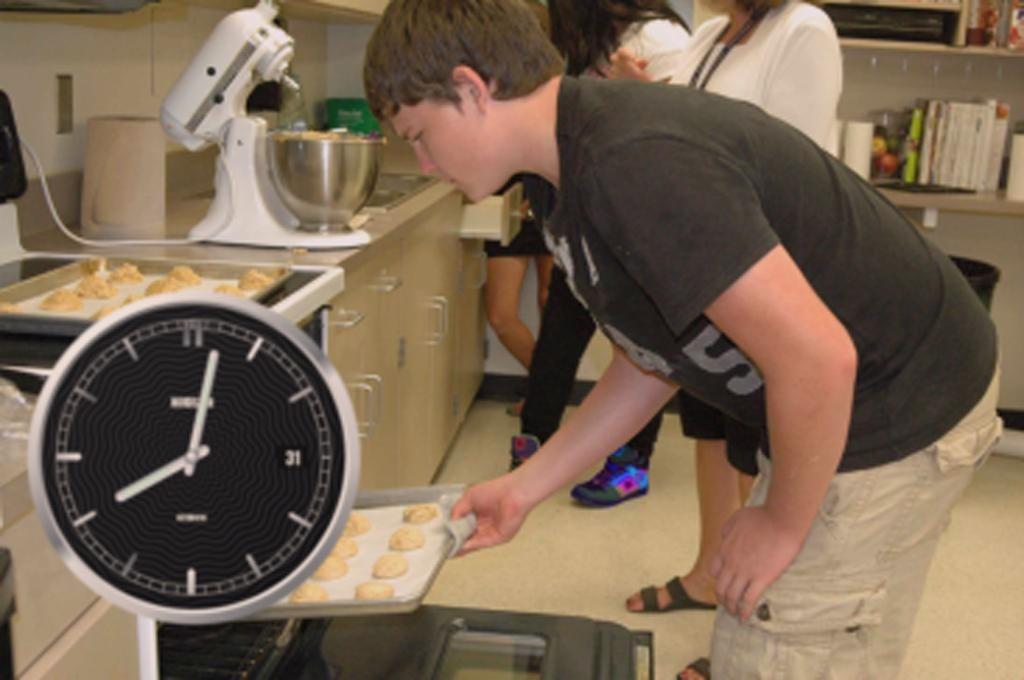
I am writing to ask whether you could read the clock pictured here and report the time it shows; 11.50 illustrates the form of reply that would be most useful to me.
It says 8.02
